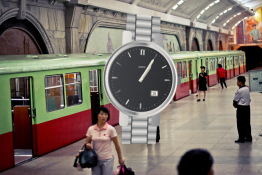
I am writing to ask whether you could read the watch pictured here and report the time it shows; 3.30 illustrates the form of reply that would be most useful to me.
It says 1.05
